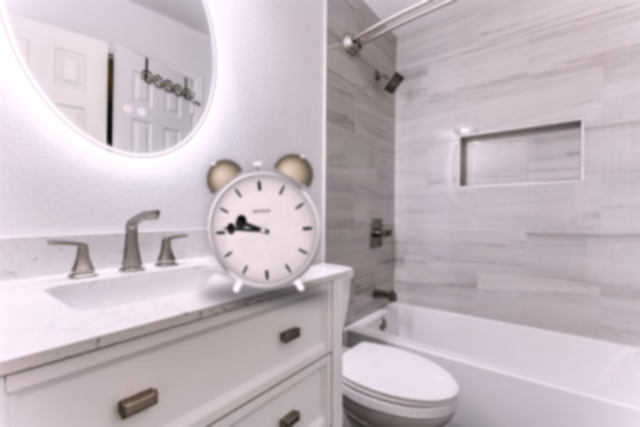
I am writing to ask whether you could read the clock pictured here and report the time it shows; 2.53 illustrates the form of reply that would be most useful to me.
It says 9.46
